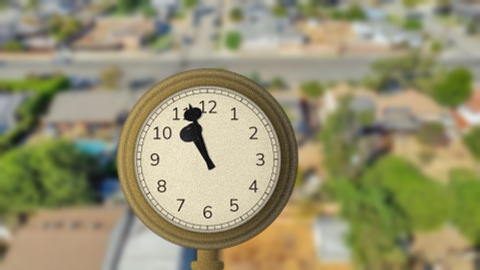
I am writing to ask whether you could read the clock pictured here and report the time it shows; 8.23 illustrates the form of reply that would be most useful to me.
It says 10.57
